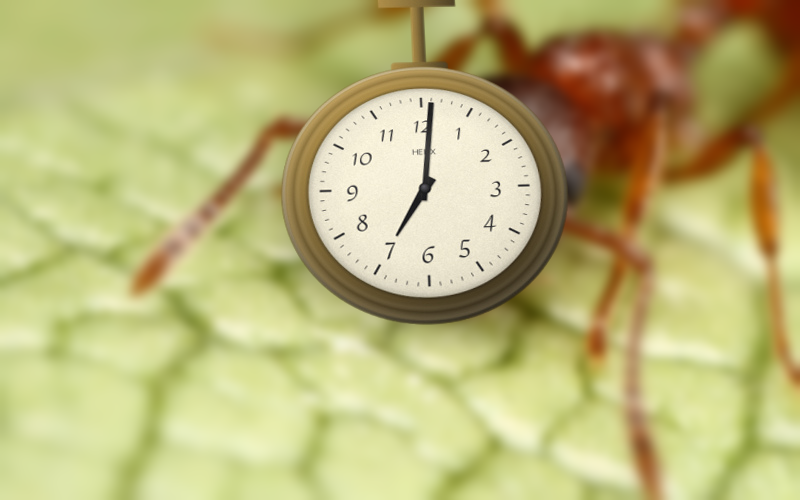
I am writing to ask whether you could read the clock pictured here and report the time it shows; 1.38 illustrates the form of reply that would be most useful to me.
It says 7.01
